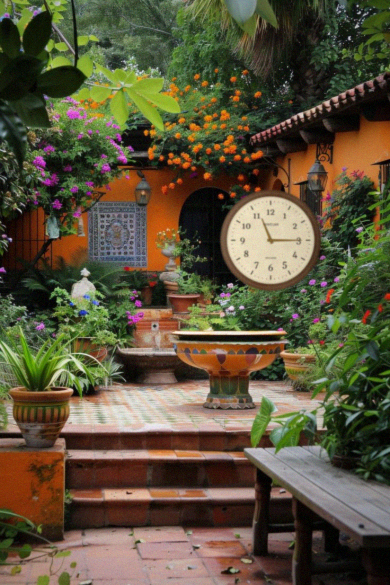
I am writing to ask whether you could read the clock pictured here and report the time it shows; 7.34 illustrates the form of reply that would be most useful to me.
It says 11.15
